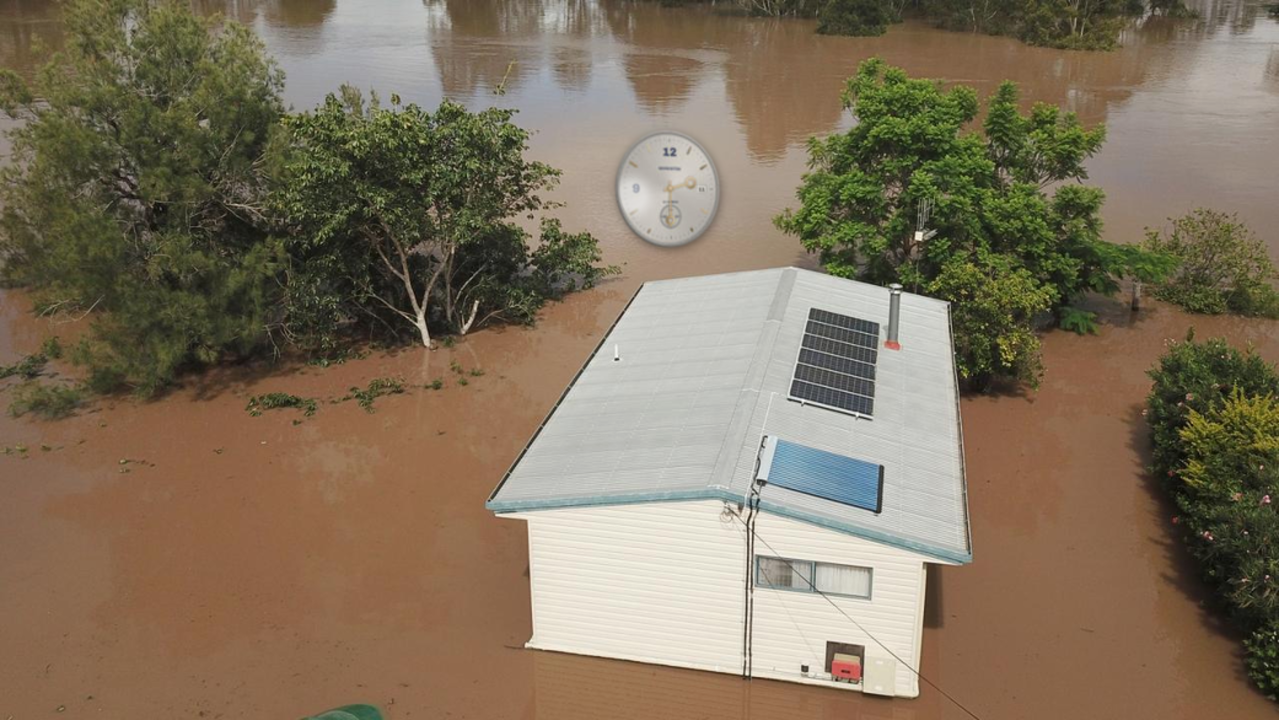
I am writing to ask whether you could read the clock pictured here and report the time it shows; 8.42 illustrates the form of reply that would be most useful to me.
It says 2.30
